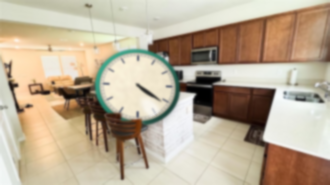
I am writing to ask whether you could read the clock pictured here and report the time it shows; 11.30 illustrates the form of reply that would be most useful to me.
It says 4.21
